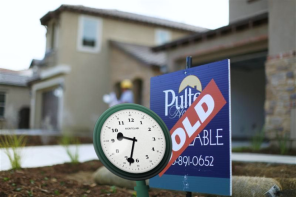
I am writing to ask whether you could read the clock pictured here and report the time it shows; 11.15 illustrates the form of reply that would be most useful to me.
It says 9.33
